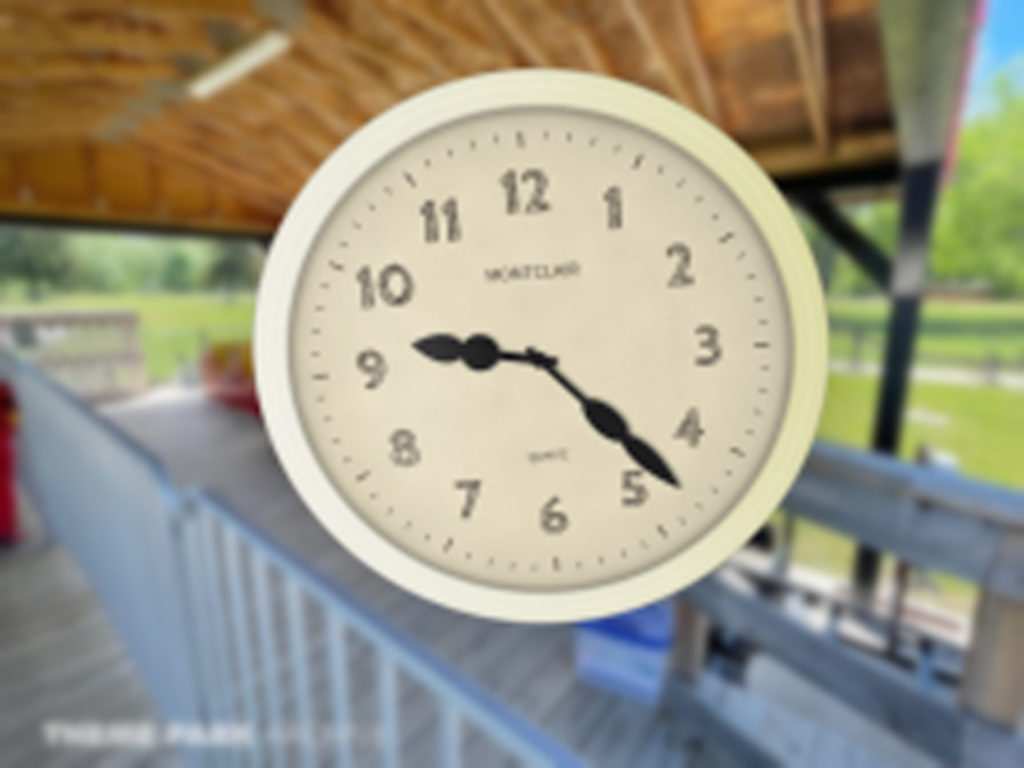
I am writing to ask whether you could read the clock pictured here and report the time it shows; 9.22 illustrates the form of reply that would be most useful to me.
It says 9.23
